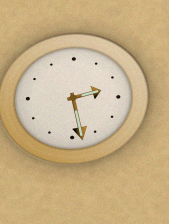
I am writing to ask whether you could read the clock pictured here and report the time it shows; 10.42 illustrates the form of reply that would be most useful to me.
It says 2.28
